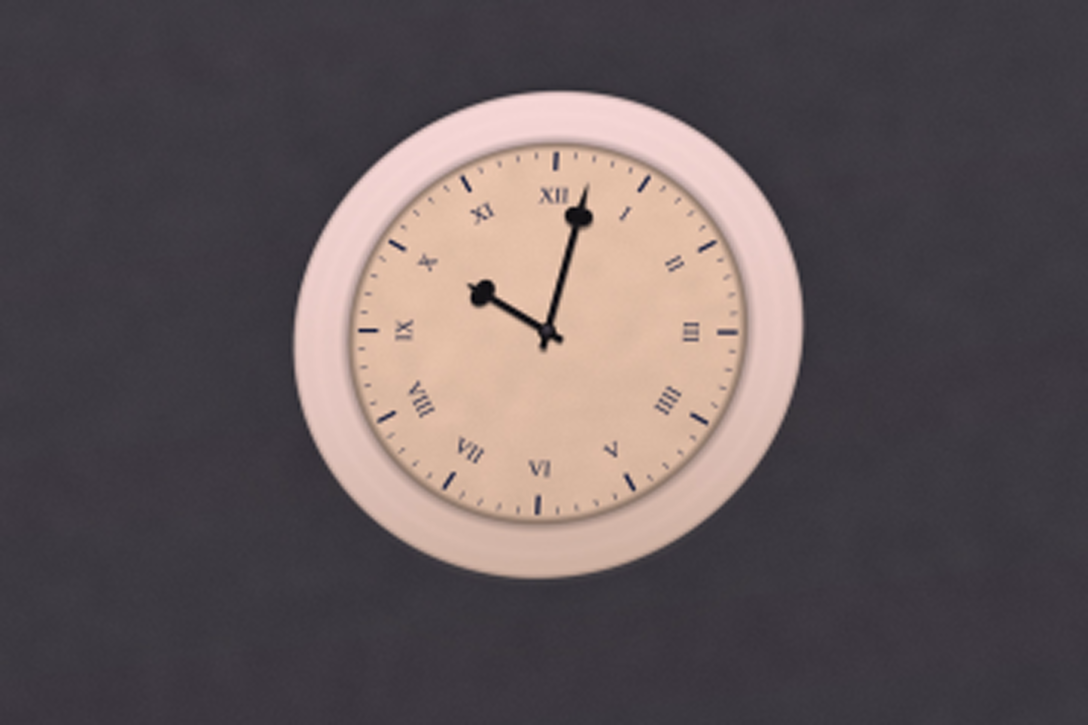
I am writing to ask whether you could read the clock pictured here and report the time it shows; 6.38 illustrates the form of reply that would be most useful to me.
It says 10.02
